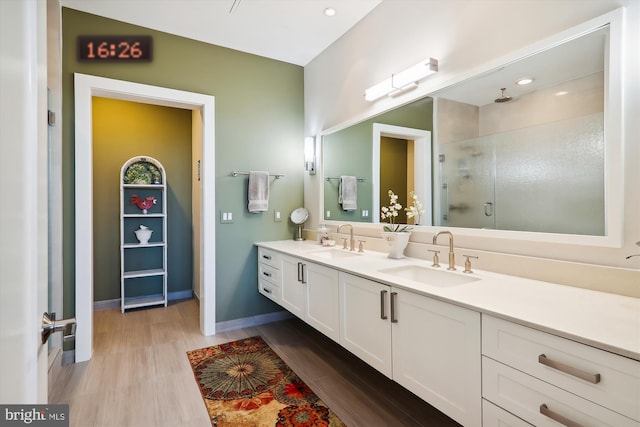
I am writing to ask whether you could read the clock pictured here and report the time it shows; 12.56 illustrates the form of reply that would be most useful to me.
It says 16.26
